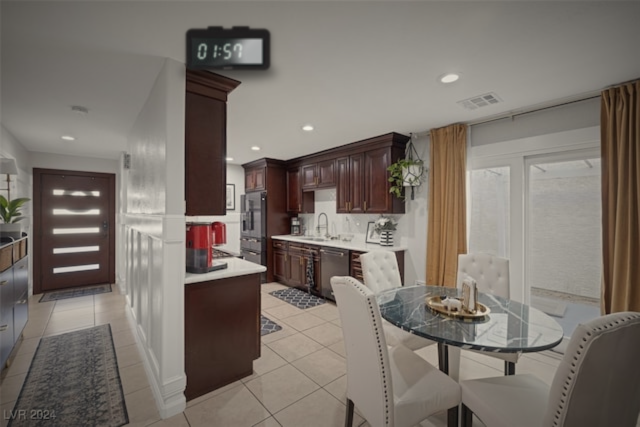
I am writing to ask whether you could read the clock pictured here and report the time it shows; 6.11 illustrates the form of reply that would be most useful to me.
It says 1.57
